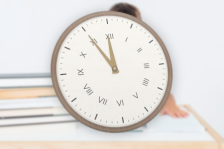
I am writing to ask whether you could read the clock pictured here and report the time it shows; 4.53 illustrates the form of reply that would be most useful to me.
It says 11.55
